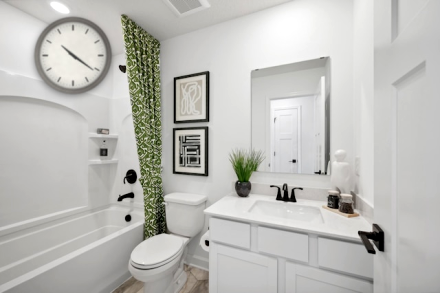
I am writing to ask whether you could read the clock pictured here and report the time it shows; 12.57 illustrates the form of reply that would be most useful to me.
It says 10.21
